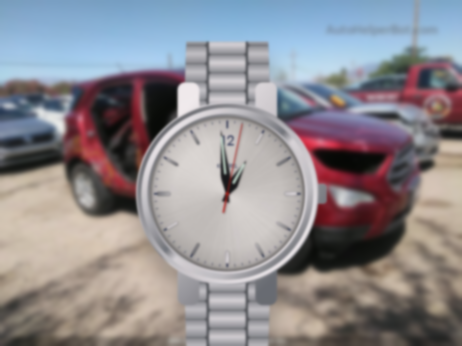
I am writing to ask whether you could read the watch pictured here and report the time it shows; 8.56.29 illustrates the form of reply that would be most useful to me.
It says 12.59.02
